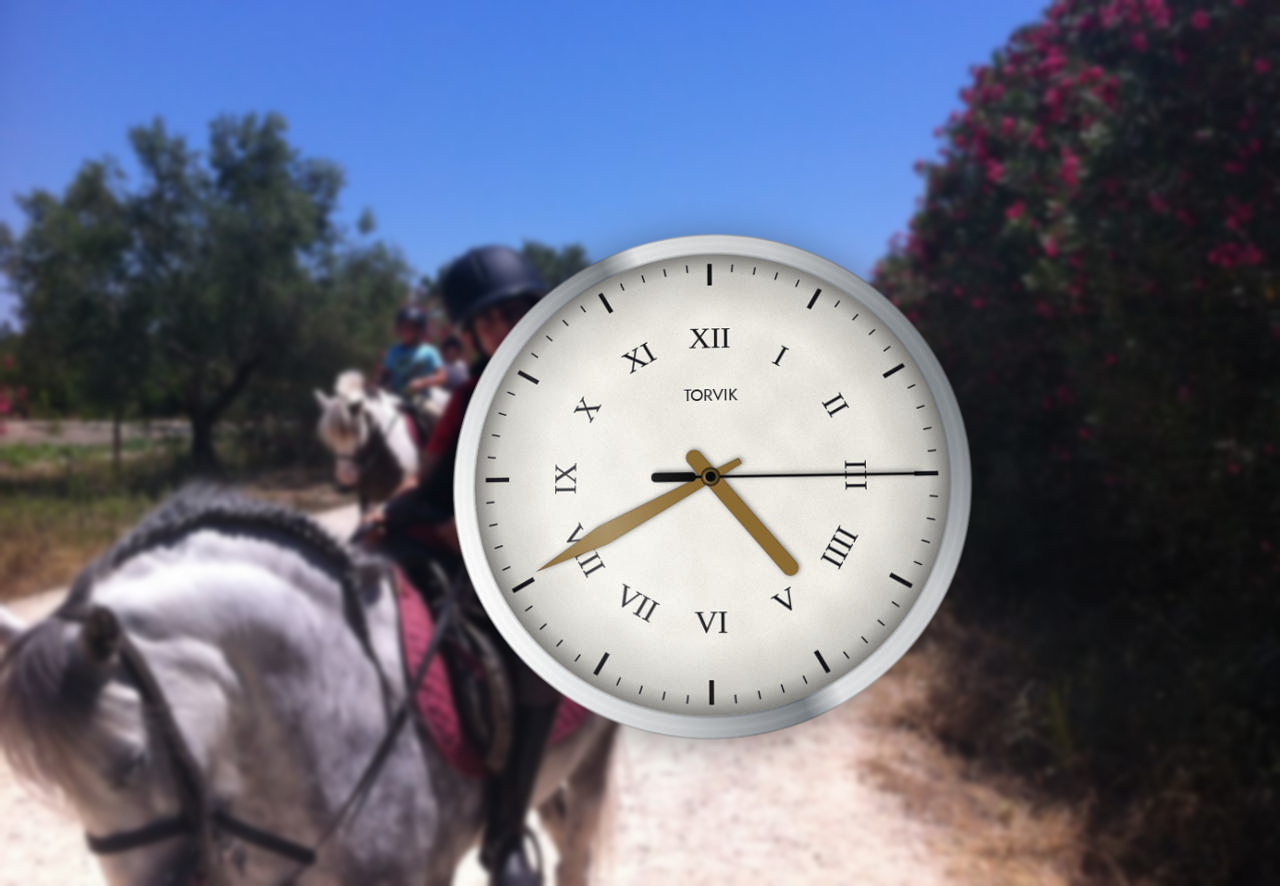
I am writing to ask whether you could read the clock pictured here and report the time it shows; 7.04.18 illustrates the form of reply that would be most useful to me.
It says 4.40.15
